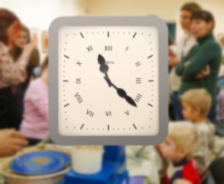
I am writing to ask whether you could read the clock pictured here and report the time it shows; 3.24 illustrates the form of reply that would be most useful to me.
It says 11.22
